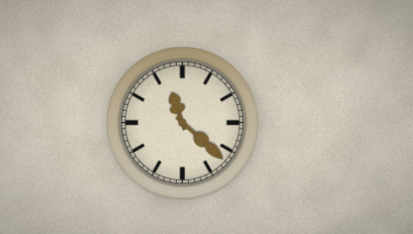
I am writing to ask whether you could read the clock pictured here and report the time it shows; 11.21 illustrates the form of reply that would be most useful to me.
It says 11.22
